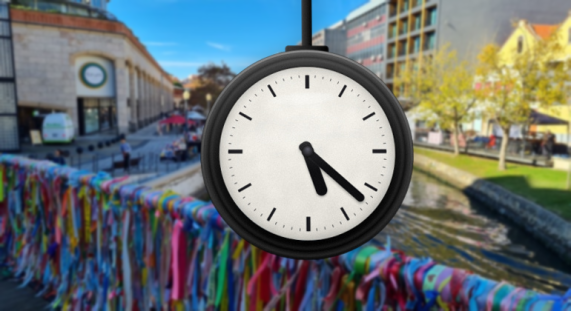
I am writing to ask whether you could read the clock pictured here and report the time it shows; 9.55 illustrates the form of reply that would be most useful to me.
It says 5.22
